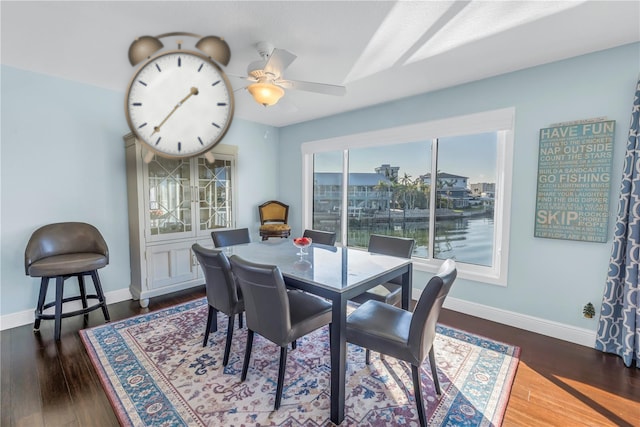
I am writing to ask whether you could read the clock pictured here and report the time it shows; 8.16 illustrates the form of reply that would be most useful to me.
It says 1.37
